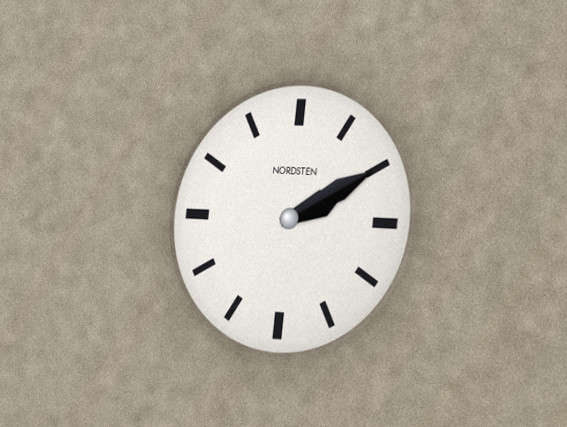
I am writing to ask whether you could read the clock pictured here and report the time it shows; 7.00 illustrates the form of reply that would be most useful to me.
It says 2.10
